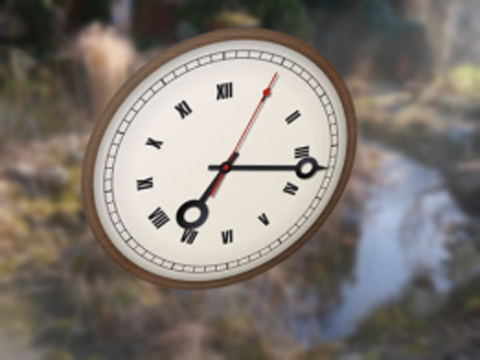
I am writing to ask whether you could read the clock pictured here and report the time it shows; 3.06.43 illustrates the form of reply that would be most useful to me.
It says 7.17.05
